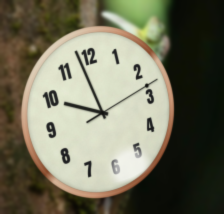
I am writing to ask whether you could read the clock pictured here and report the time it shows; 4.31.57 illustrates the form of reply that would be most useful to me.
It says 9.58.13
